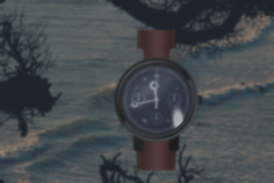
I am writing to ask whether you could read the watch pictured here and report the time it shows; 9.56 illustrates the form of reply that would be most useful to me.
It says 11.43
